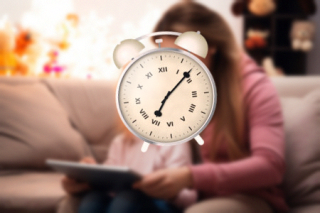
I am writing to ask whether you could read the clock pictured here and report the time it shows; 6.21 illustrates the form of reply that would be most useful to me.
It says 7.08
